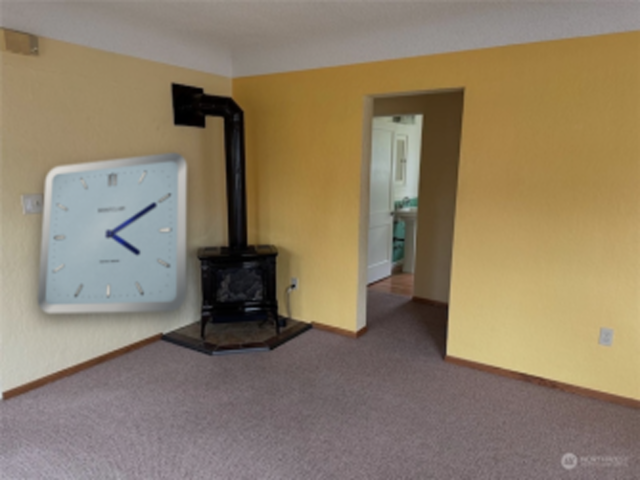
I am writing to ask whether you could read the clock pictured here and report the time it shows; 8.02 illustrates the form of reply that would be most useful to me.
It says 4.10
